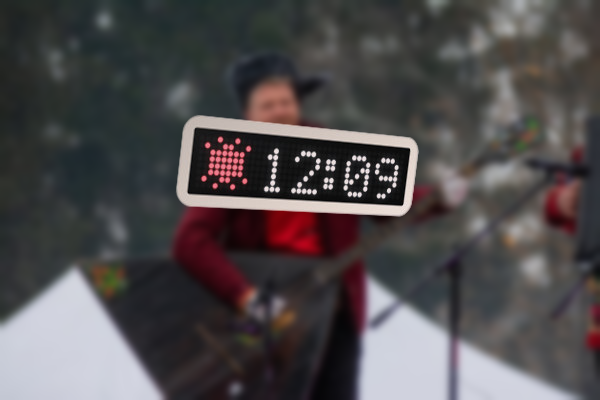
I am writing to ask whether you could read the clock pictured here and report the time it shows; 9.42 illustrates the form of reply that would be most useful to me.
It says 12.09
